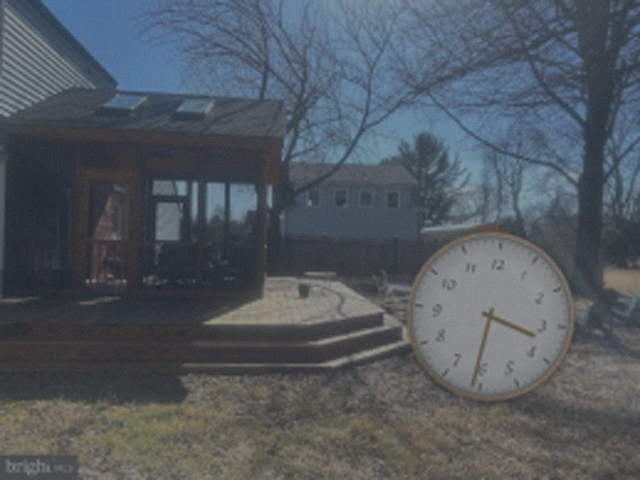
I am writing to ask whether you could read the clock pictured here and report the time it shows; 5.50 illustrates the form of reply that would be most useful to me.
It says 3.31
